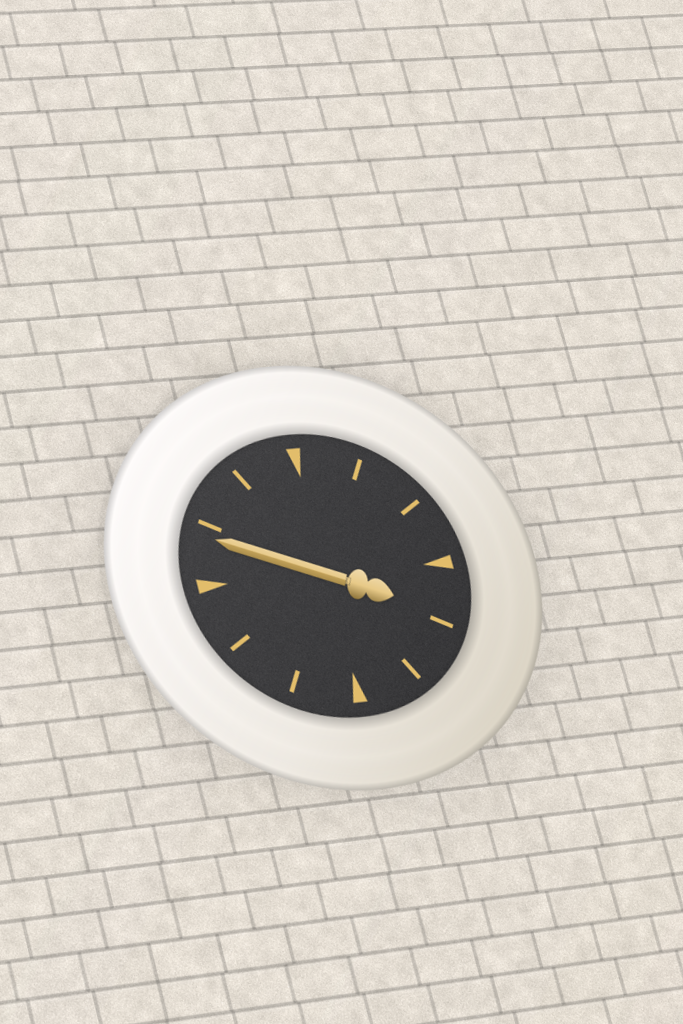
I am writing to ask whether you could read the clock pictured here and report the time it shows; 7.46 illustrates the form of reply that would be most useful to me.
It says 3.49
